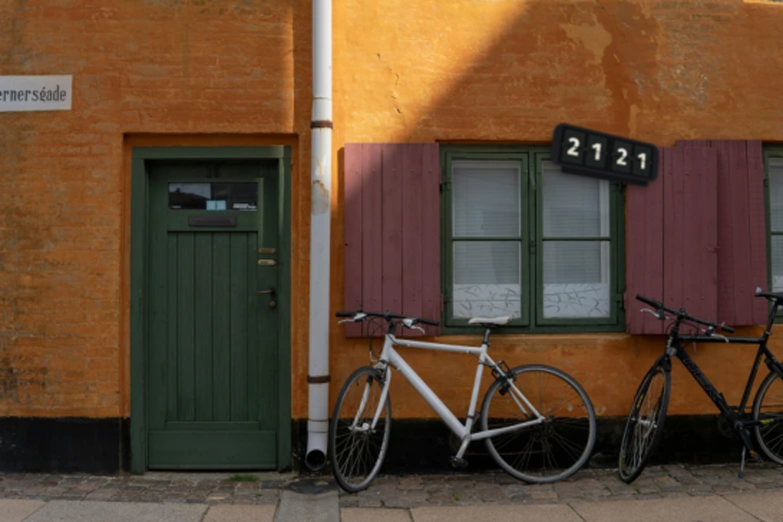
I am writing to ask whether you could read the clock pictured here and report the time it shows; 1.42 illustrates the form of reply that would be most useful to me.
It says 21.21
